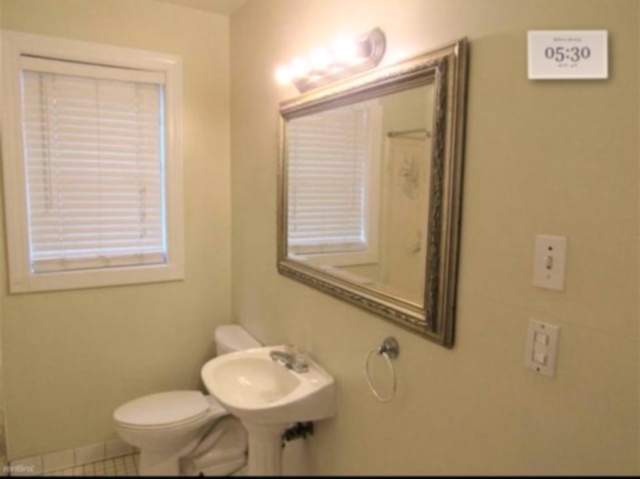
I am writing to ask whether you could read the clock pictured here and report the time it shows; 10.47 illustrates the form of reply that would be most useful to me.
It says 5.30
